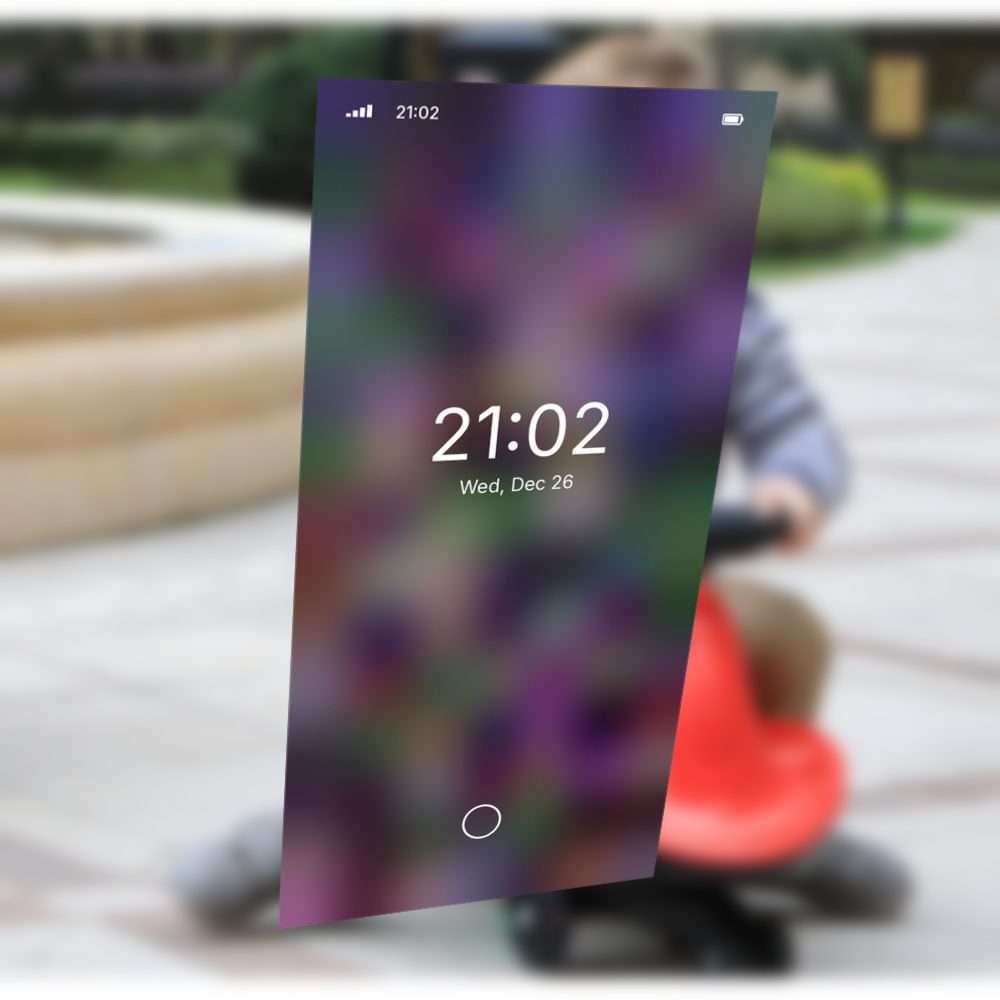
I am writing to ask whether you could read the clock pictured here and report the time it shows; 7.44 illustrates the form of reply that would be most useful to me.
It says 21.02
